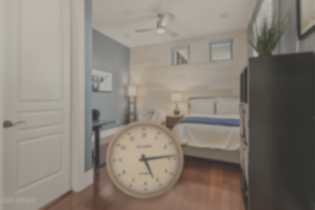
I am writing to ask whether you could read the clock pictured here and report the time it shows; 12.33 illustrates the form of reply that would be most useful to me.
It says 5.14
